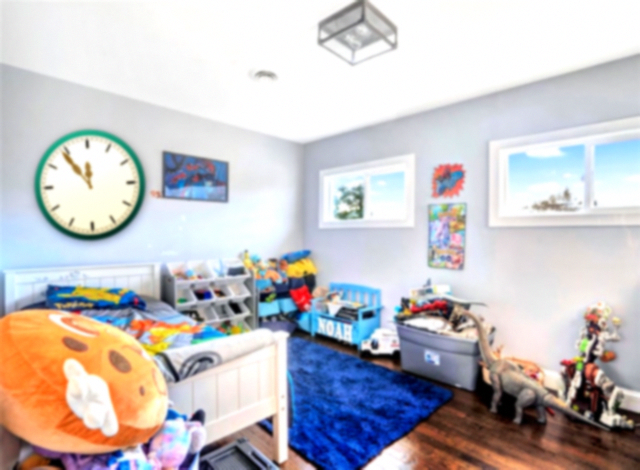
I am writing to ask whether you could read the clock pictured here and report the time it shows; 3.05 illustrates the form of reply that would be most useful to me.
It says 11.54
